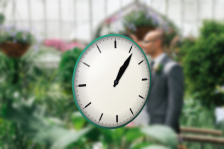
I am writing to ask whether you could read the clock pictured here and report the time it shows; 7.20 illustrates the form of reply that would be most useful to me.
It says 1.06
